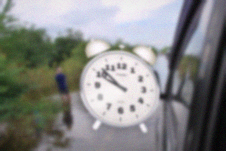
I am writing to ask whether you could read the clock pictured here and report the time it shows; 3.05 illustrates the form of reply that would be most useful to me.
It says 9.52
